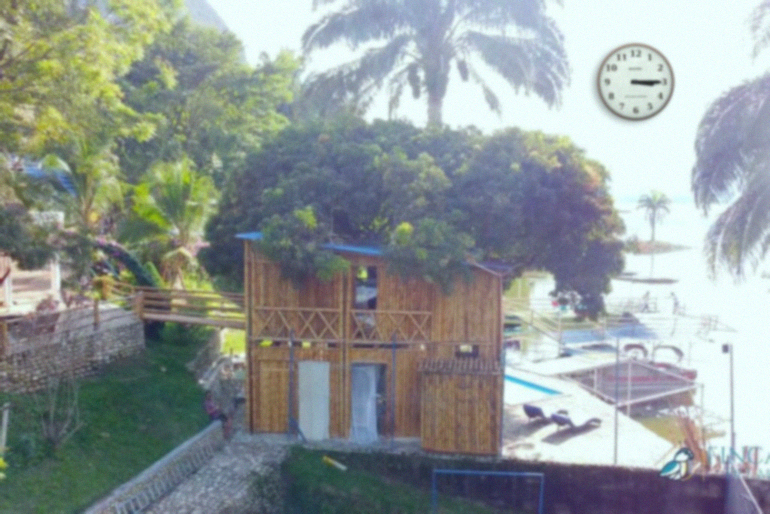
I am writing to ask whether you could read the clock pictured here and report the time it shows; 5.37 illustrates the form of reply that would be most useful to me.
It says 3.15
